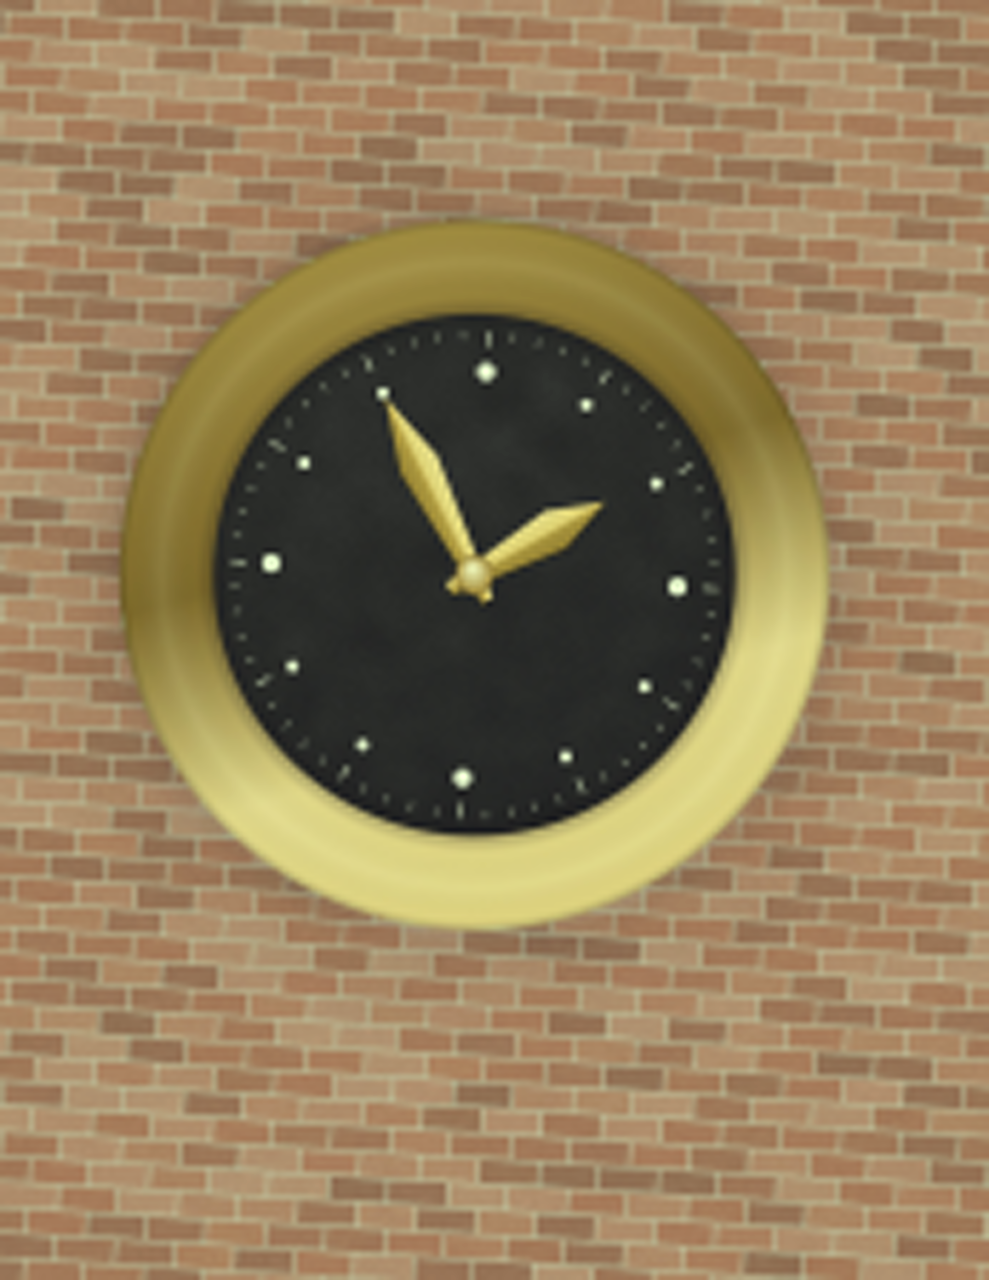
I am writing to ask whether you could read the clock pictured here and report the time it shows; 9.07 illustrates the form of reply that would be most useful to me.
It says 1.55
